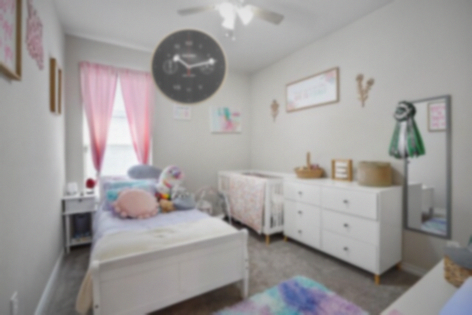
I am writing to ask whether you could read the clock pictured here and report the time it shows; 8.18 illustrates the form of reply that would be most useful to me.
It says 10.13
